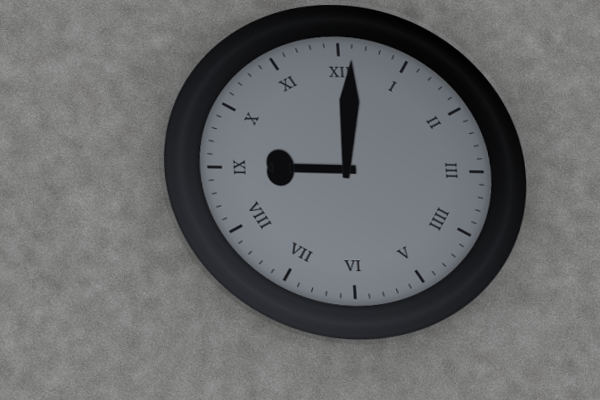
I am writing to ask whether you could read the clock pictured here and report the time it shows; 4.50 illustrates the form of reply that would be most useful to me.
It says 9.01
